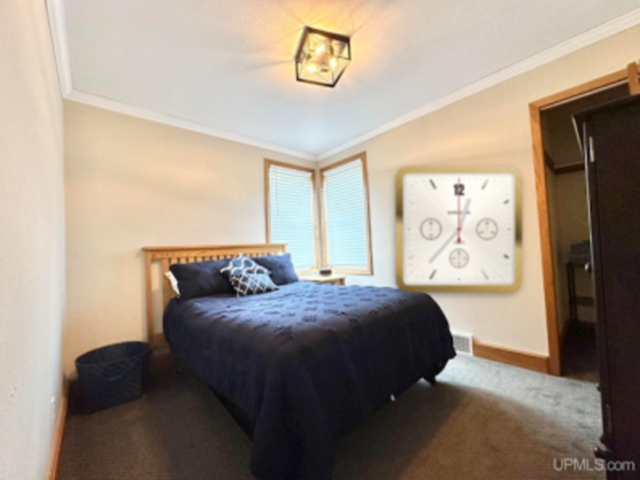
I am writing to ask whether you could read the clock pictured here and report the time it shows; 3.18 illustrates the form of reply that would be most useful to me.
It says 12.37
